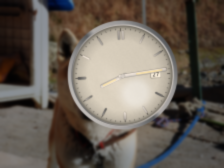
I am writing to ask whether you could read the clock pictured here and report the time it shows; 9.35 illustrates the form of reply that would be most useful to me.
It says 8.14
